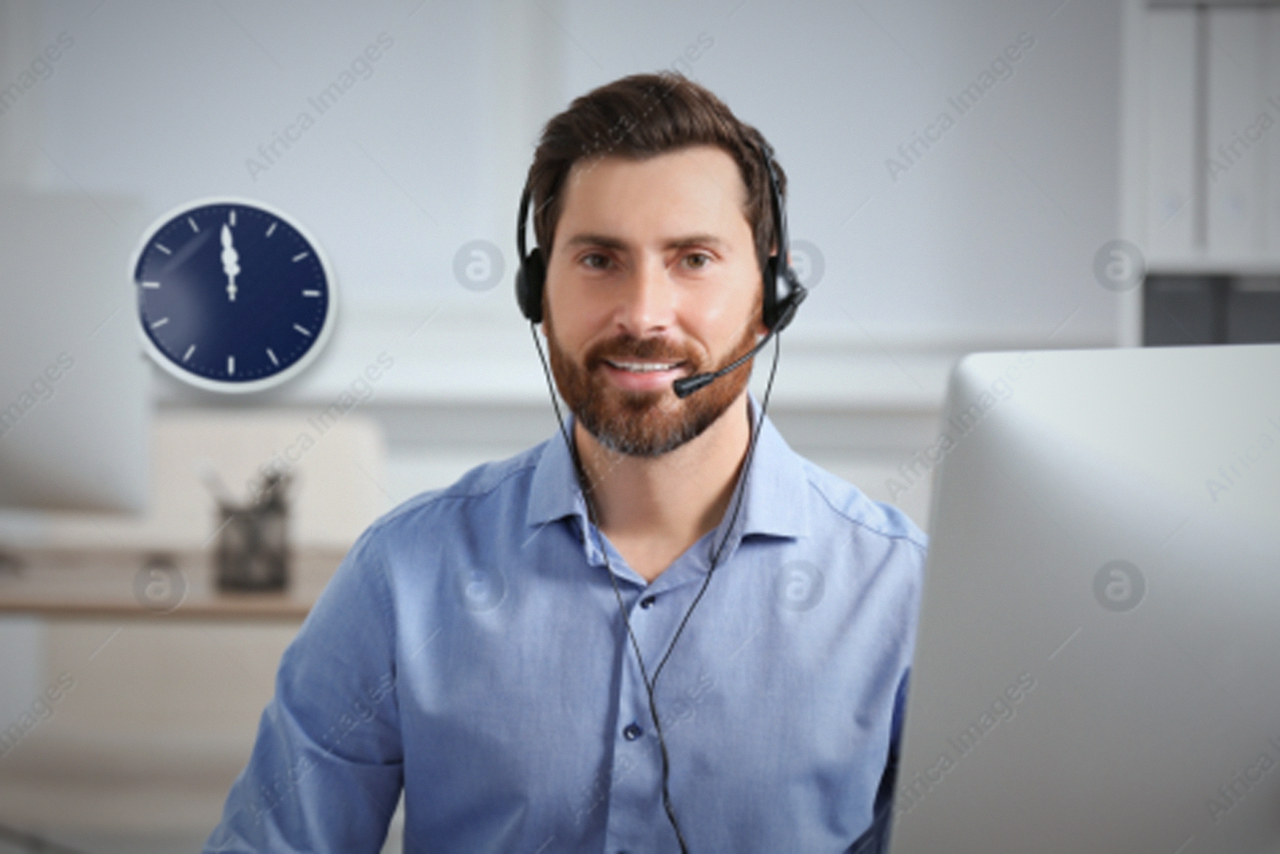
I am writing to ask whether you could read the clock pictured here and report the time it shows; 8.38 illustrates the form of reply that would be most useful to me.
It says 11.59
